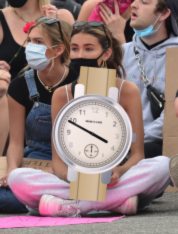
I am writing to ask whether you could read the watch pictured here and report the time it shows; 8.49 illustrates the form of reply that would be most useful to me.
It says 3.49
